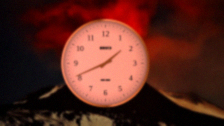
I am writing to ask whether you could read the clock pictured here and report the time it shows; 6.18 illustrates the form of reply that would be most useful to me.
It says 1.41
